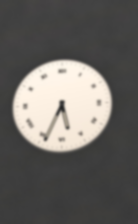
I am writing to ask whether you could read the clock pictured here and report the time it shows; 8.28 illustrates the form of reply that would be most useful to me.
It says 5.34
